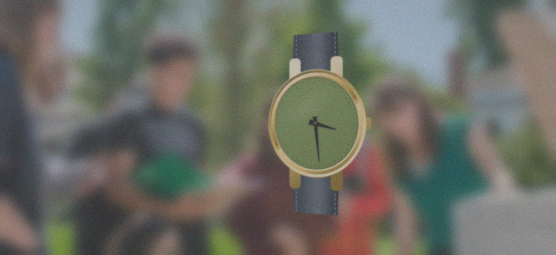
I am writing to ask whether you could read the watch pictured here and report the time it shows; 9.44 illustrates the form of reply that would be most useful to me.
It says 3.29
